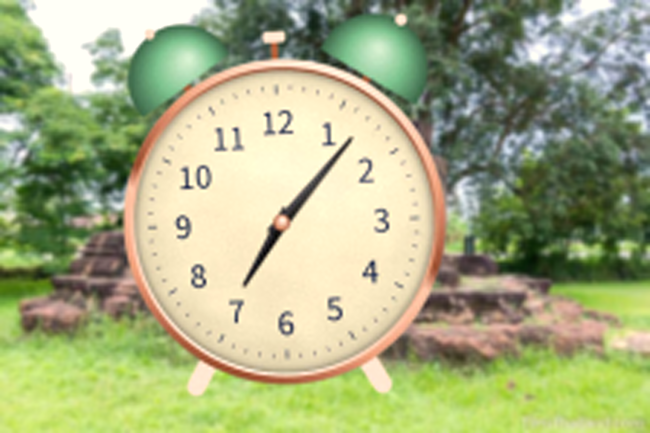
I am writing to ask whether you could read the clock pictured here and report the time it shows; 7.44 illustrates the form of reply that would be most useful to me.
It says 7.07
